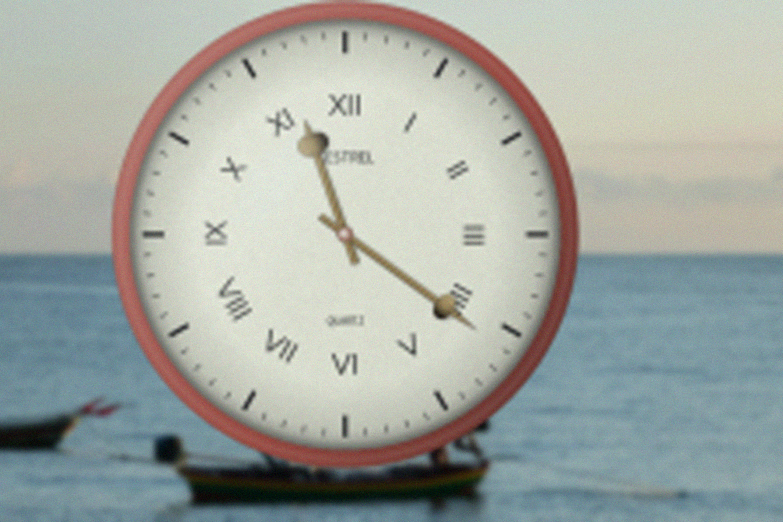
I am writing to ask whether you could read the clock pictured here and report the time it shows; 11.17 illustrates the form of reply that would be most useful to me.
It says 11.21
